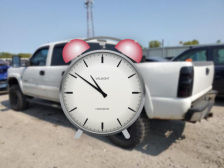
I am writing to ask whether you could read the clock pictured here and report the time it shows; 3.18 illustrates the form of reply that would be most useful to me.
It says 10.51
